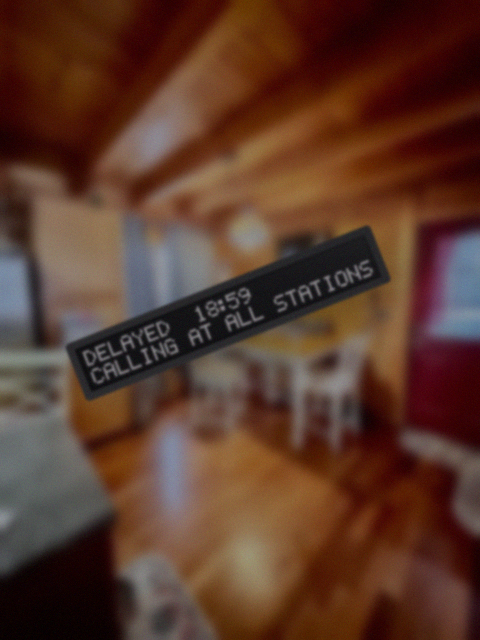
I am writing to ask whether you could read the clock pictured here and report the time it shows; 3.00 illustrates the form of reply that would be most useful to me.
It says 18.59
